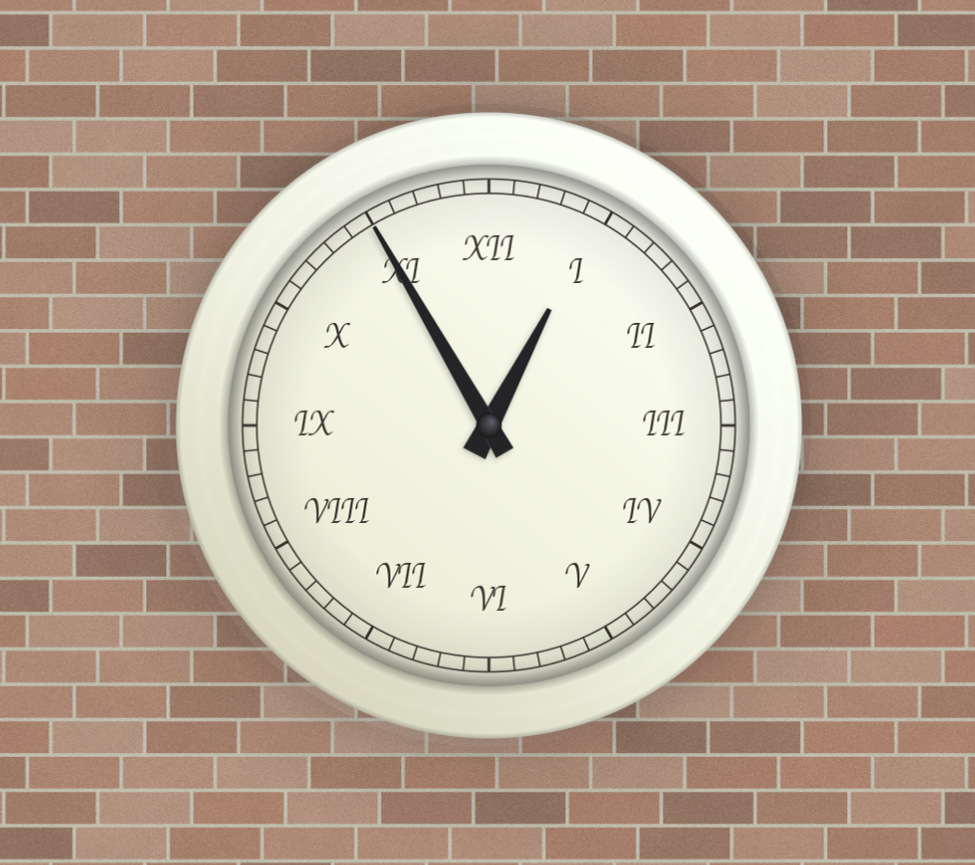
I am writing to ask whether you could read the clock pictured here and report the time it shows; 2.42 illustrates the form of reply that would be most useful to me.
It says 12.55
